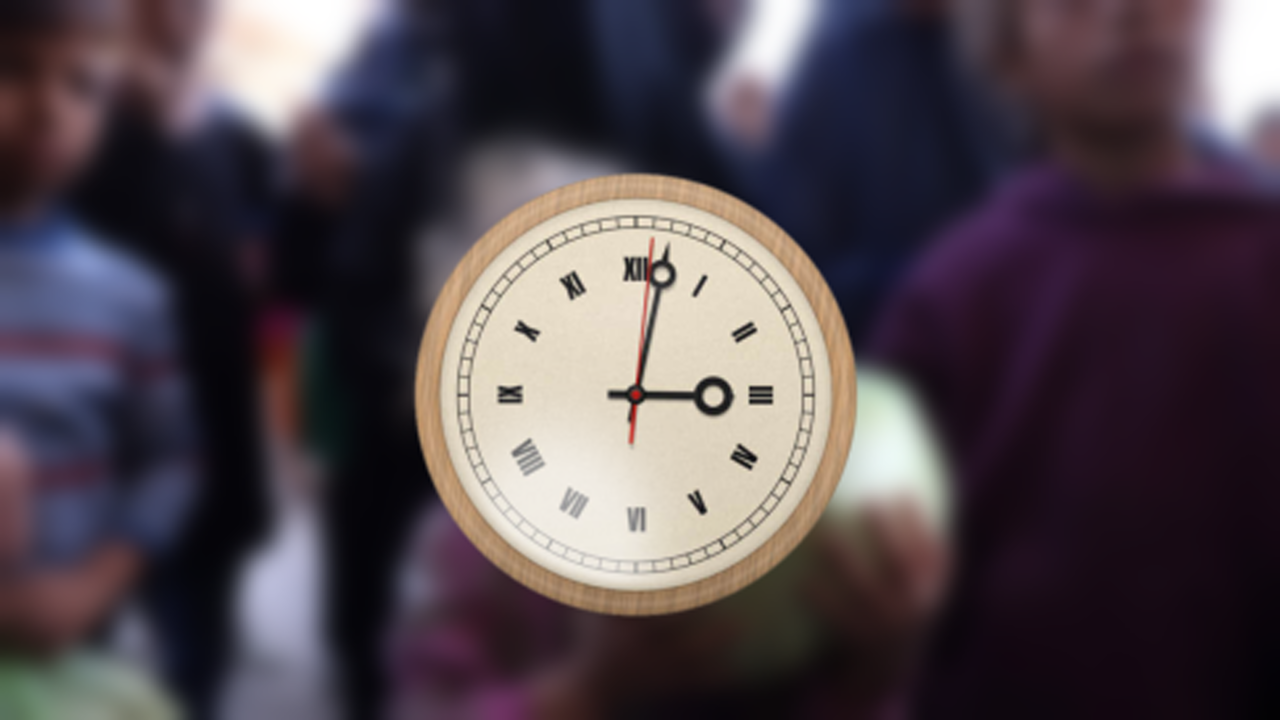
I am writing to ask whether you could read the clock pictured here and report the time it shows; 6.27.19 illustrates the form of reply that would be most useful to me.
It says 3.02.01
